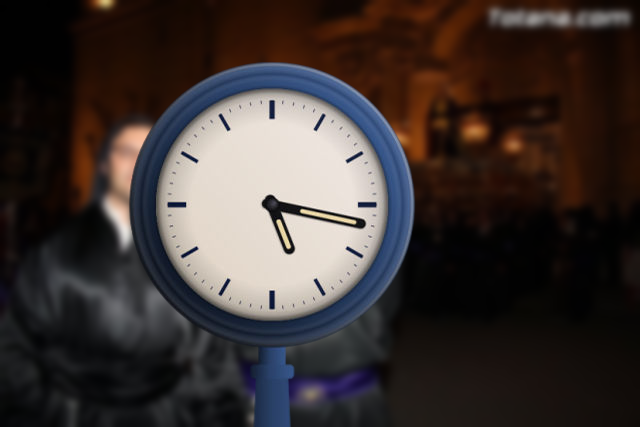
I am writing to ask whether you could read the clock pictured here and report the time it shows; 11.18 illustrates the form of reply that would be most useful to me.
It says 5.17
